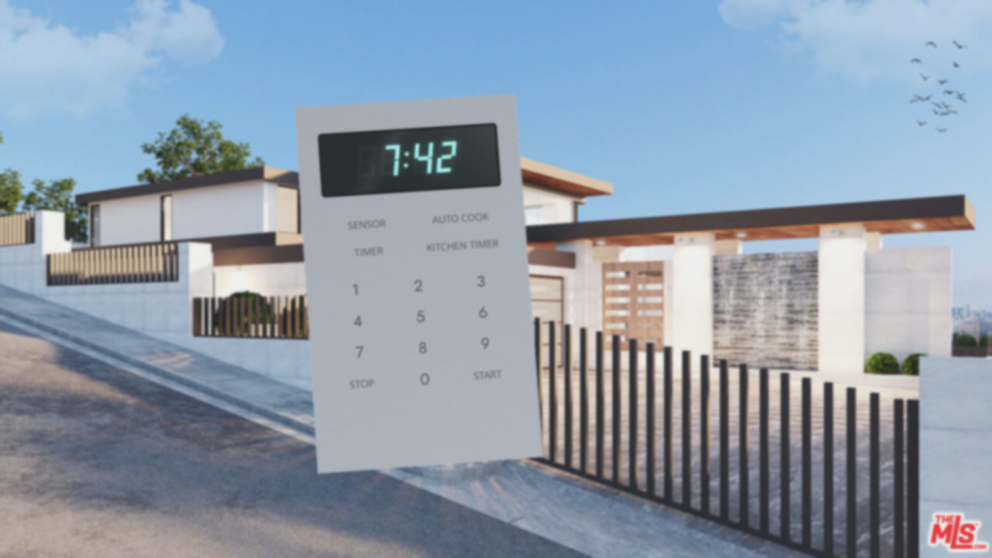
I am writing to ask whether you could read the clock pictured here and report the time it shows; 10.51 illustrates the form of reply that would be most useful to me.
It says 7.42
